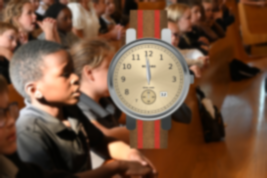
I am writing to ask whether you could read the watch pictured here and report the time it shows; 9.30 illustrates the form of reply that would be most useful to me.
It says 11.59
